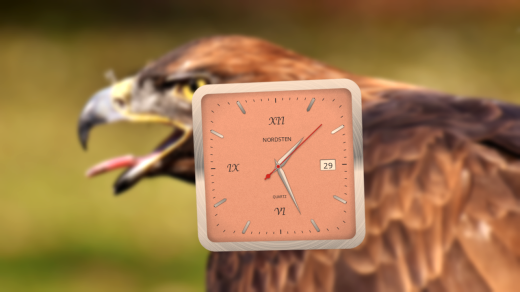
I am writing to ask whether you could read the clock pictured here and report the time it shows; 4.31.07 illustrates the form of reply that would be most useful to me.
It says 1.26.08
